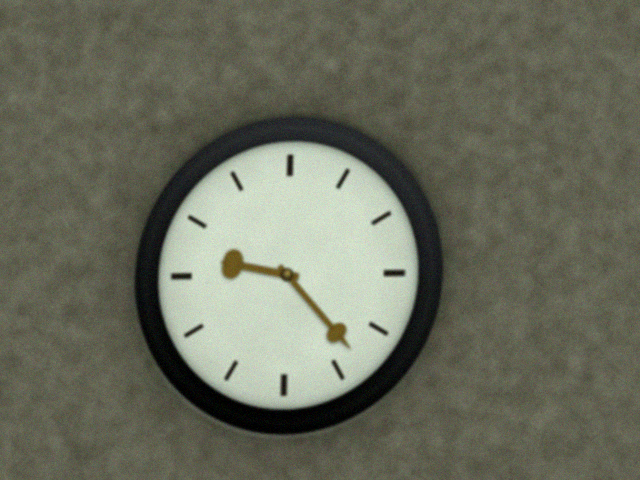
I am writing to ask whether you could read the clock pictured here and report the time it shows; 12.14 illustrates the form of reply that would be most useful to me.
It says 9.23
